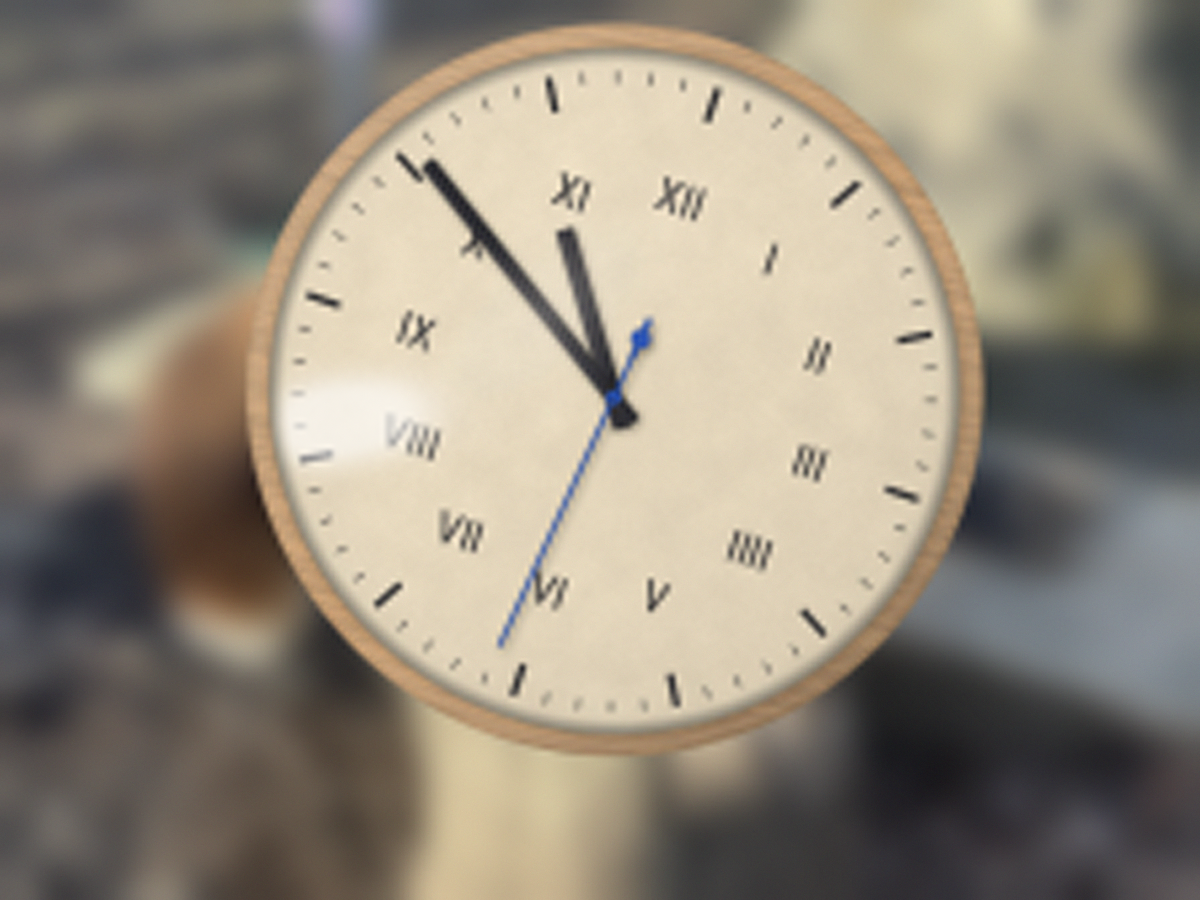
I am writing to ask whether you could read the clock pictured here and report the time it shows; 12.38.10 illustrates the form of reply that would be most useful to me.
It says 10.50.31
